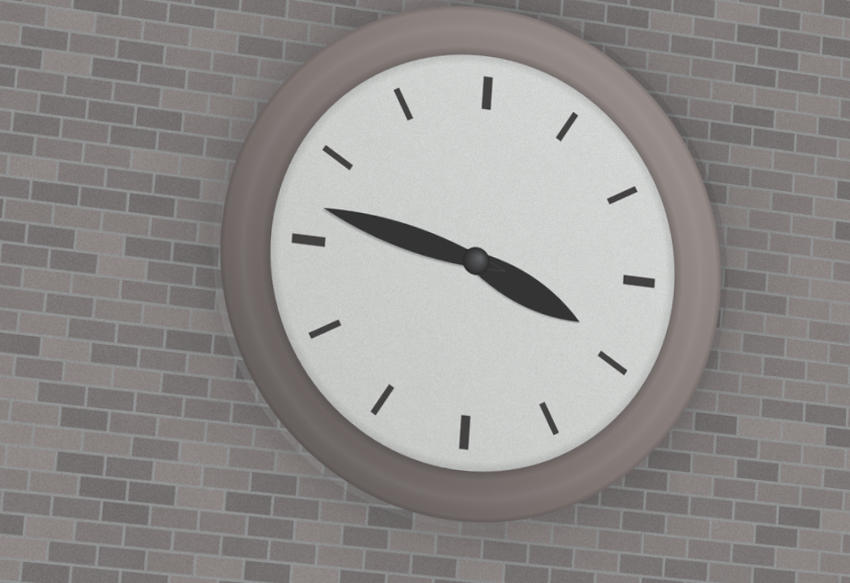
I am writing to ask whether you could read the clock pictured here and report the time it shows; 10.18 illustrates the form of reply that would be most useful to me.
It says 3.47
